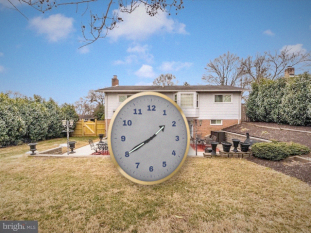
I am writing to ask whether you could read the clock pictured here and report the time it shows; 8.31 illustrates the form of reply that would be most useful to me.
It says 1.40
